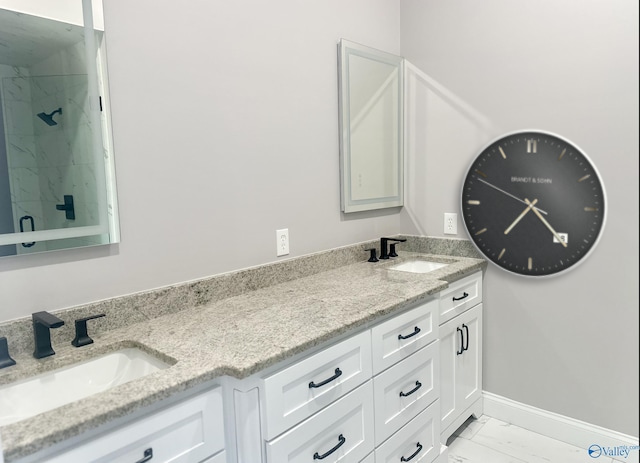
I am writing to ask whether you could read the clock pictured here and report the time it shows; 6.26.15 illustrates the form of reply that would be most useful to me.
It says 7.22.49
